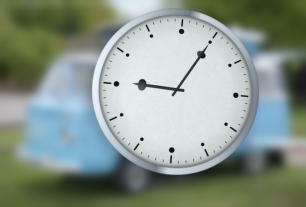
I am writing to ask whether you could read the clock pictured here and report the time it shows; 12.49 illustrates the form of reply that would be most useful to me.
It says 9.05
